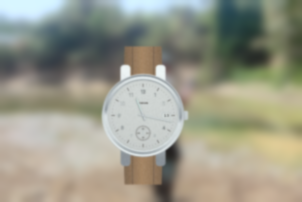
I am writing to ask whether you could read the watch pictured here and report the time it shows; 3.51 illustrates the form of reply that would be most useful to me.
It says 11.17
